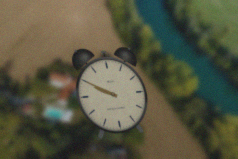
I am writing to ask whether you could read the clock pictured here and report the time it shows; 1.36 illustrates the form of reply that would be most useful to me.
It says 9.50
